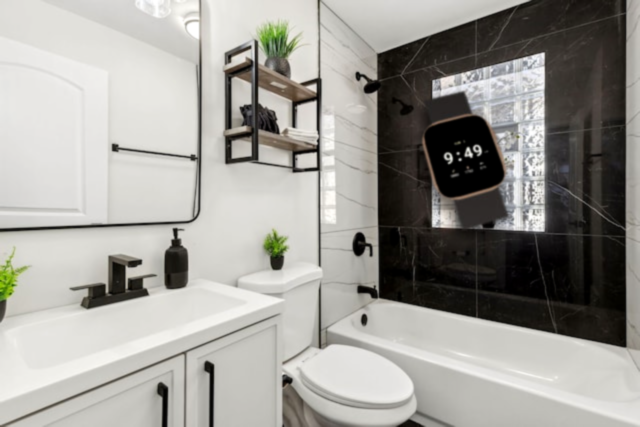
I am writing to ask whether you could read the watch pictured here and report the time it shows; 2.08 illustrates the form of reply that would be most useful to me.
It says 9.49
